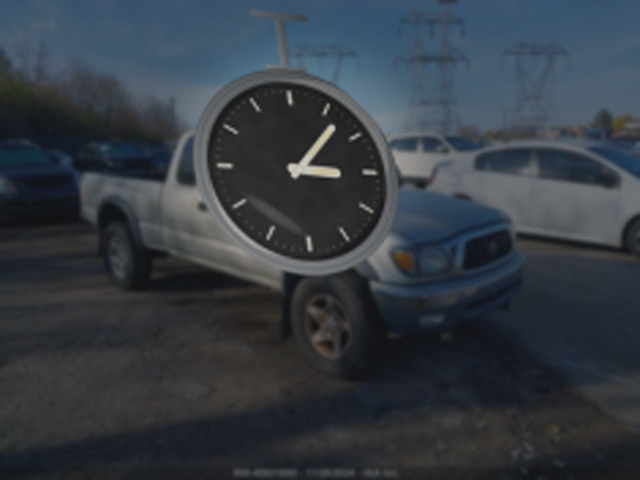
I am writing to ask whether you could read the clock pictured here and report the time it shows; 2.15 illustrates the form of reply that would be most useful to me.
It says 3.07
